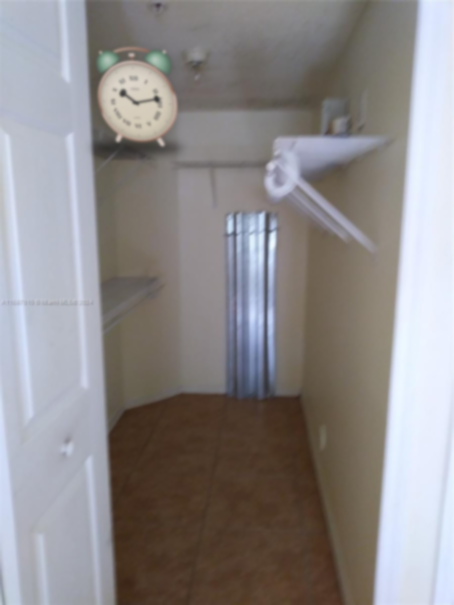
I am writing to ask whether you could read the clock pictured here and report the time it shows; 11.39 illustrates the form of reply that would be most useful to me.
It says 10.13
